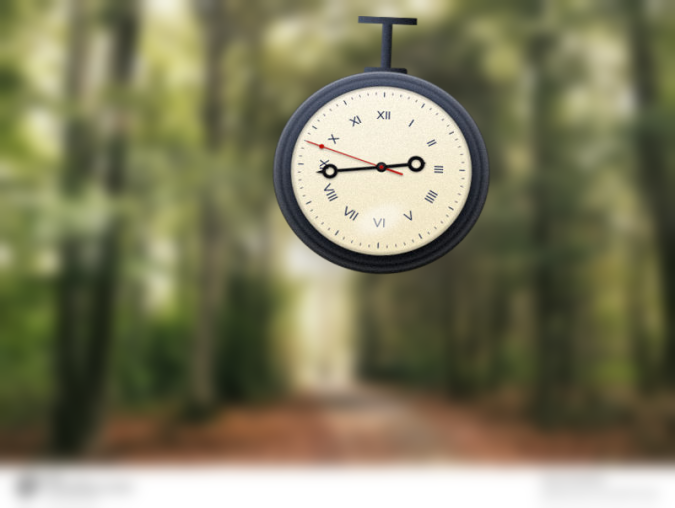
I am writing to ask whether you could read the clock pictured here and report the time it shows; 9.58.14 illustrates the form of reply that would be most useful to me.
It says 2.43.48
